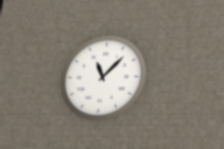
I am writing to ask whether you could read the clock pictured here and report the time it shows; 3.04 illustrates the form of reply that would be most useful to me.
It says 11.07
